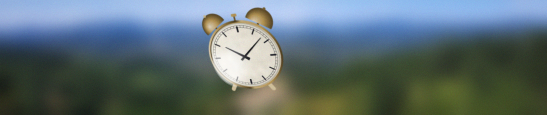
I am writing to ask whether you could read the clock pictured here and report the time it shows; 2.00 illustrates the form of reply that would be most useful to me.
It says 10.08
